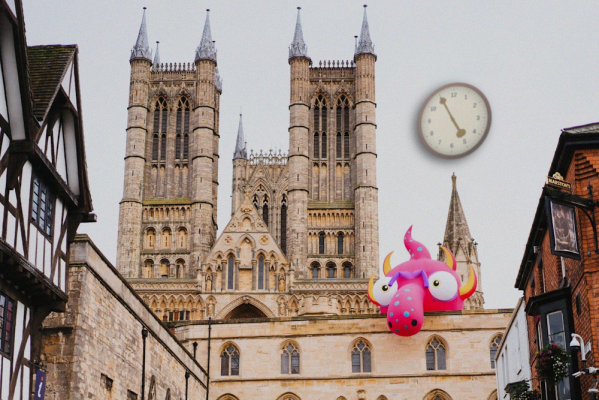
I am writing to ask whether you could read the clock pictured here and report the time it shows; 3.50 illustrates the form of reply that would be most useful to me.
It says 4.55
